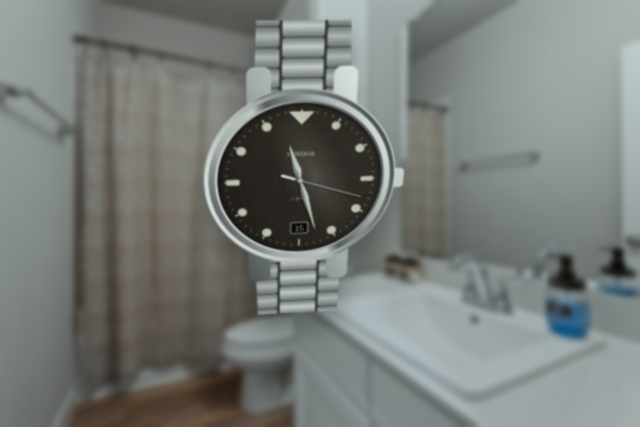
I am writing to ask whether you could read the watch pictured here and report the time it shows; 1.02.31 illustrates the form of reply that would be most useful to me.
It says 11.27.18
